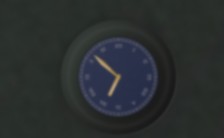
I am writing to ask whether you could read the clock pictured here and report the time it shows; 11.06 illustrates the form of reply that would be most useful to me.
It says 6.52
